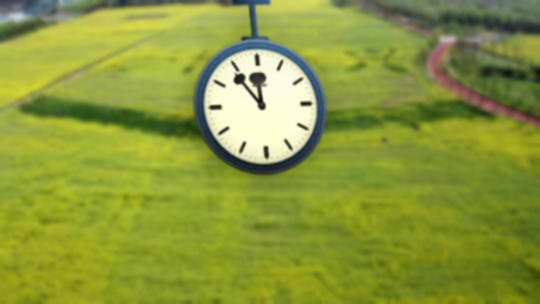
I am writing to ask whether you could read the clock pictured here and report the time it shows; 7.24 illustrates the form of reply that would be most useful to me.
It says 11.54
